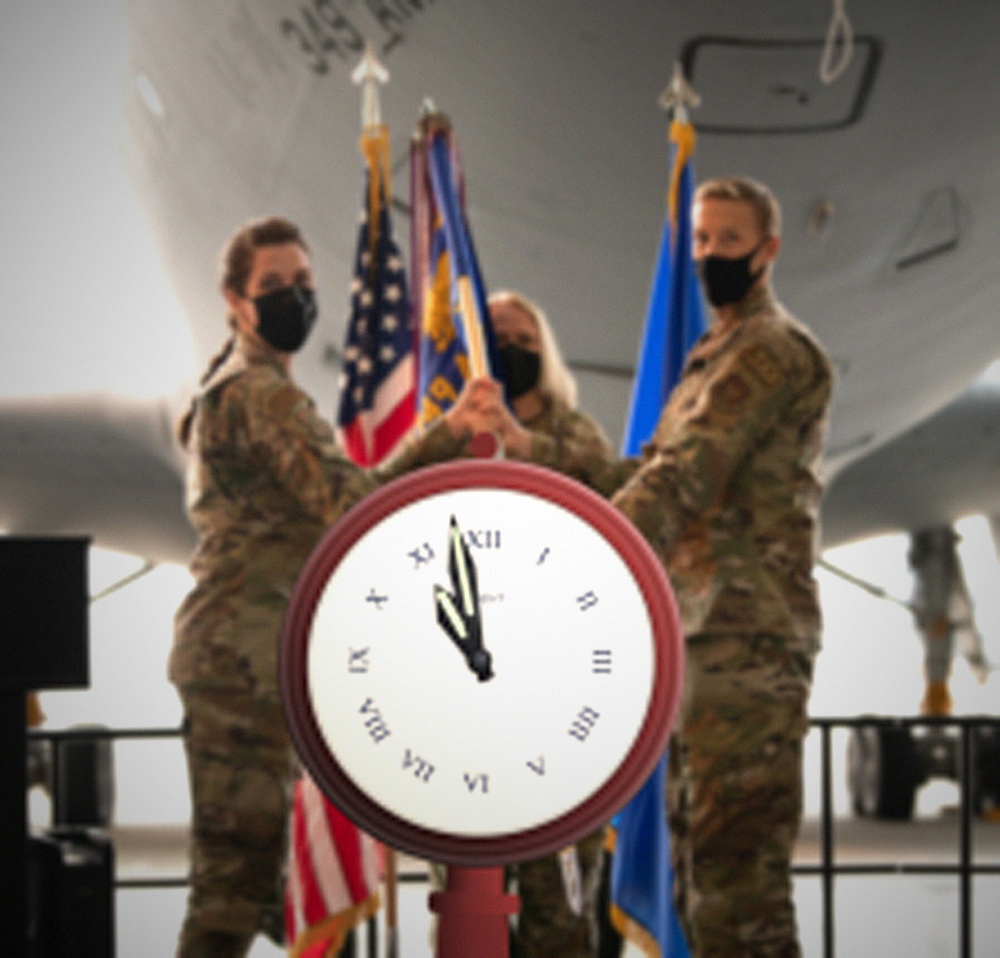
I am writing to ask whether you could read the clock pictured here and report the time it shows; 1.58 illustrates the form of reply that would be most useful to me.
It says 10.58
